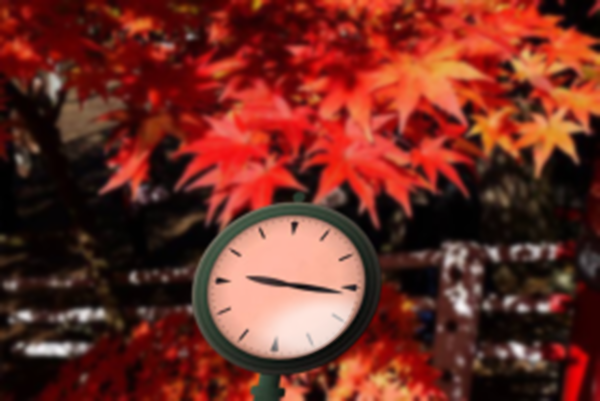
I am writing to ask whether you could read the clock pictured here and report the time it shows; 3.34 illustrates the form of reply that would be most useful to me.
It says 9.16
